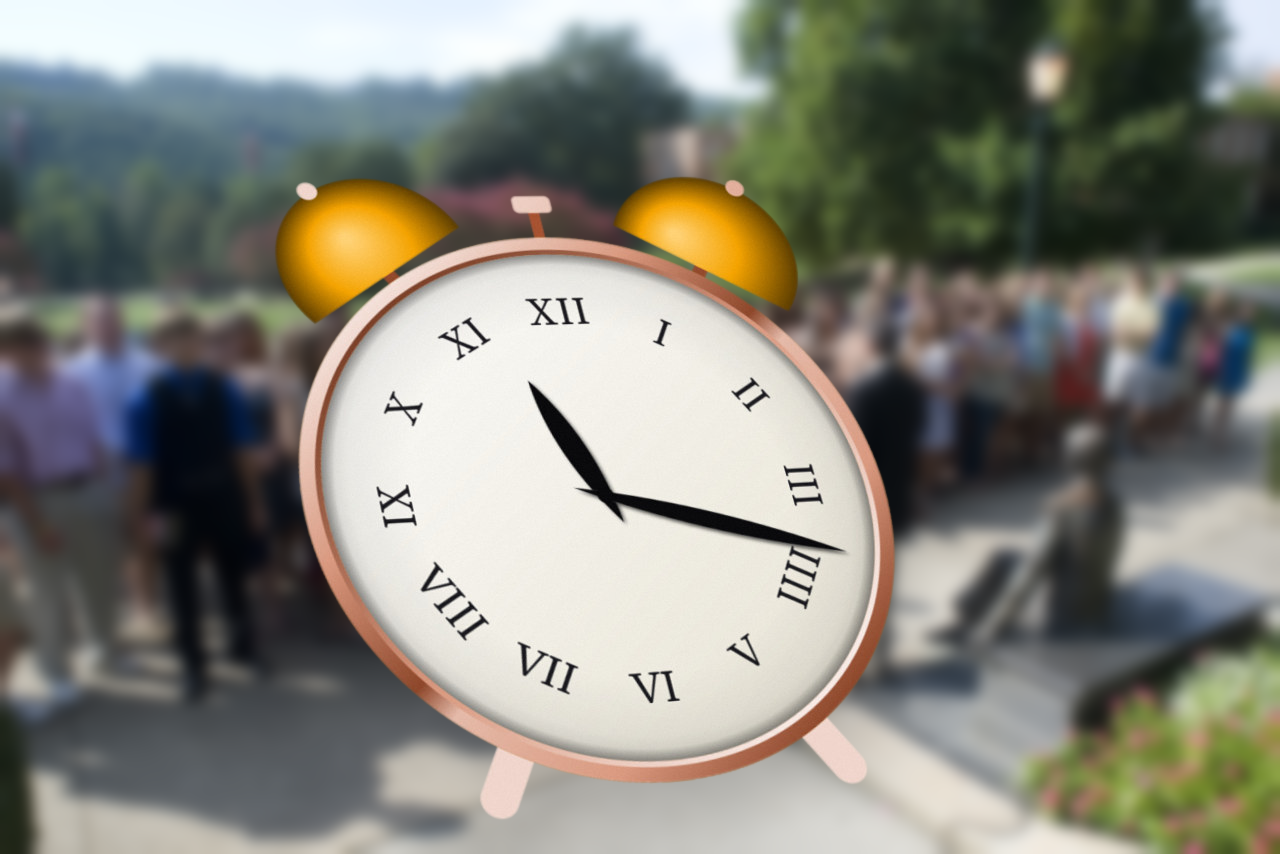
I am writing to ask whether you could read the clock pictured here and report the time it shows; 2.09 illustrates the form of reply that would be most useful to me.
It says 11.18
